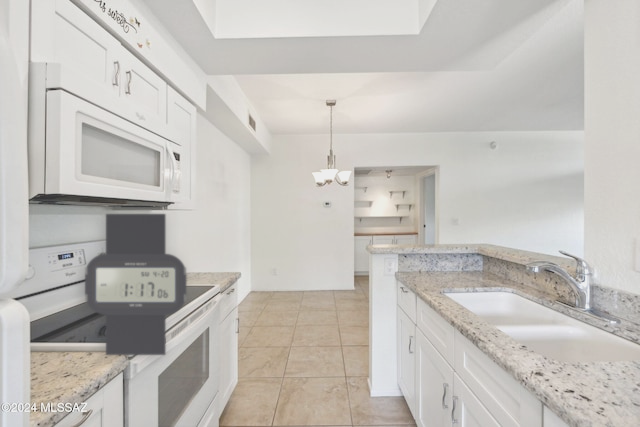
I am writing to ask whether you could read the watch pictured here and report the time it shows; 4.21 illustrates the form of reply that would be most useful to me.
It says 1.17
